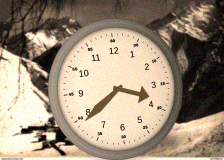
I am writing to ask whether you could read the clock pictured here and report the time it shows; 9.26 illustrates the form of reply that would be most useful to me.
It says 3.39
